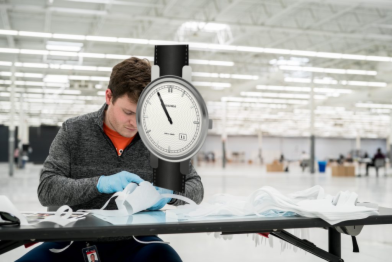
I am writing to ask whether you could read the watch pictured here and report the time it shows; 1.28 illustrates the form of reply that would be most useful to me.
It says 10.55
